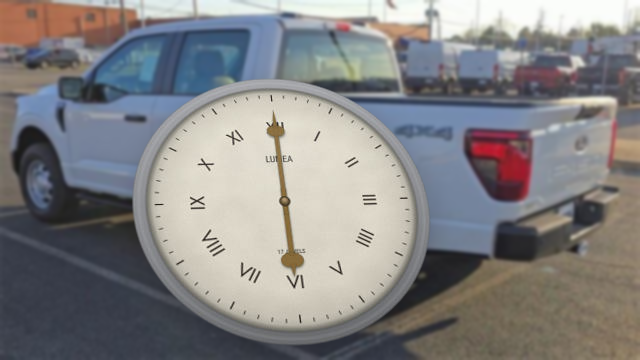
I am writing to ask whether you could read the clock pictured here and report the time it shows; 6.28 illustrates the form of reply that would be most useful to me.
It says 6.00
